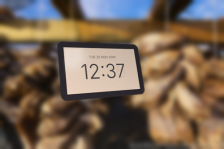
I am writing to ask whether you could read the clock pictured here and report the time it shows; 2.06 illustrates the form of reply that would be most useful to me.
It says 12.37
